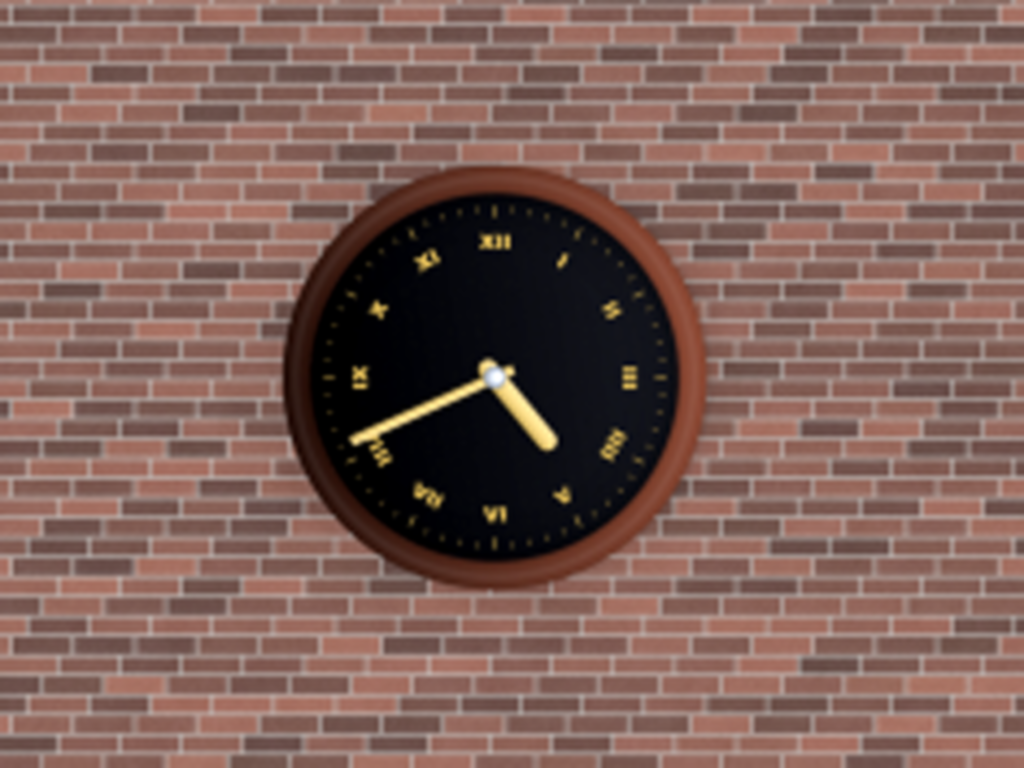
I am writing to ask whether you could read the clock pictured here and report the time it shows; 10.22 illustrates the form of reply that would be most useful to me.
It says 4.41
